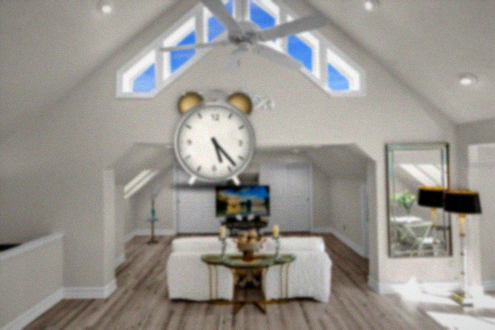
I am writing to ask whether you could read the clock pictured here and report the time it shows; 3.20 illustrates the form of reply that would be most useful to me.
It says 5.23
